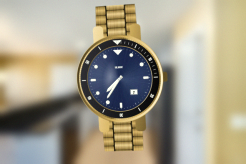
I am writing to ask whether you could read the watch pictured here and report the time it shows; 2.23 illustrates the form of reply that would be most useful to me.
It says 7.36
